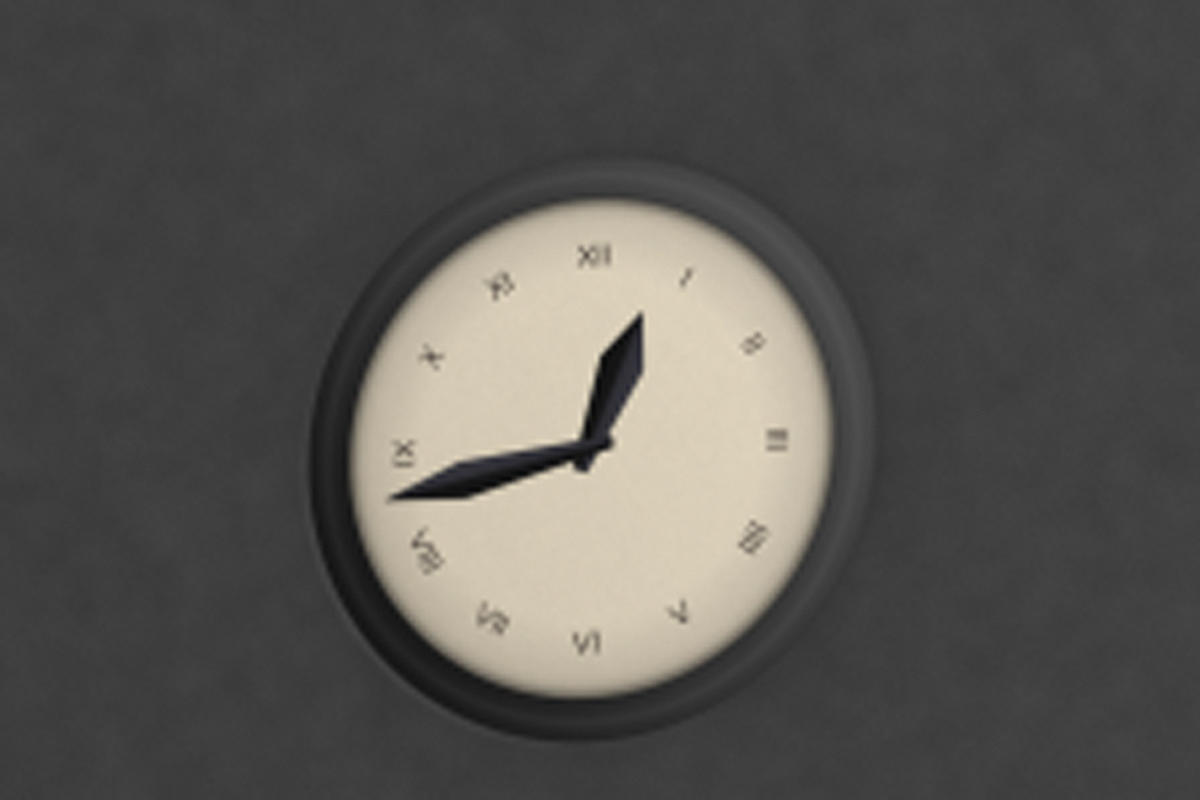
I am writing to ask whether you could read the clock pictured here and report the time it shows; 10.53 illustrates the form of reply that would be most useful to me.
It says 12.43
